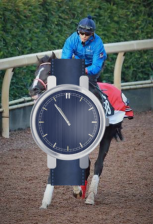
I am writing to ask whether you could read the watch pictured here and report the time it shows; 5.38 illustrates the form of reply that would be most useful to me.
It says 10.54
